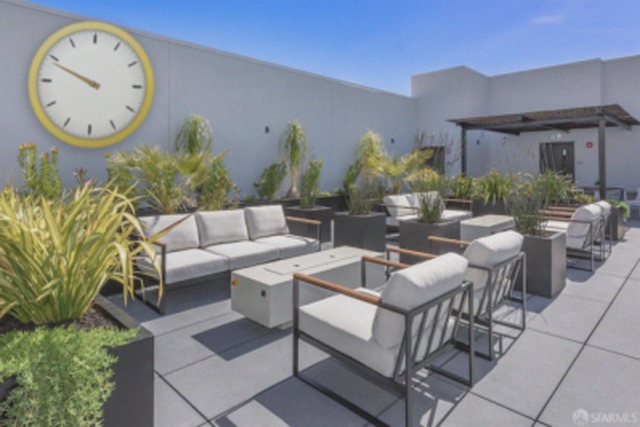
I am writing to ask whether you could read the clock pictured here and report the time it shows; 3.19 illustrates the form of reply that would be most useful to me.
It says 9.49
